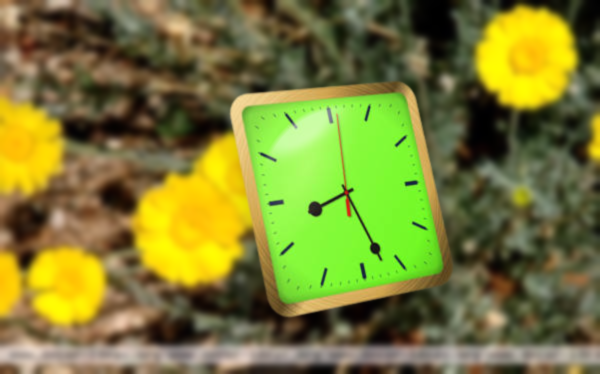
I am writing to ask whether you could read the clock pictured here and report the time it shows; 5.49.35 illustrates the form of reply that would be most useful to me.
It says 8.27.01
